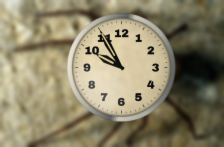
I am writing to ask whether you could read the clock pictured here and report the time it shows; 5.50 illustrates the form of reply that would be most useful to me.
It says 9.55
